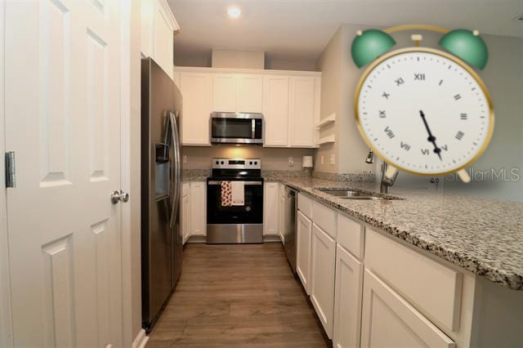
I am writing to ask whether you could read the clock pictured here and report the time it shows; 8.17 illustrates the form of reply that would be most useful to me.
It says 5.27
